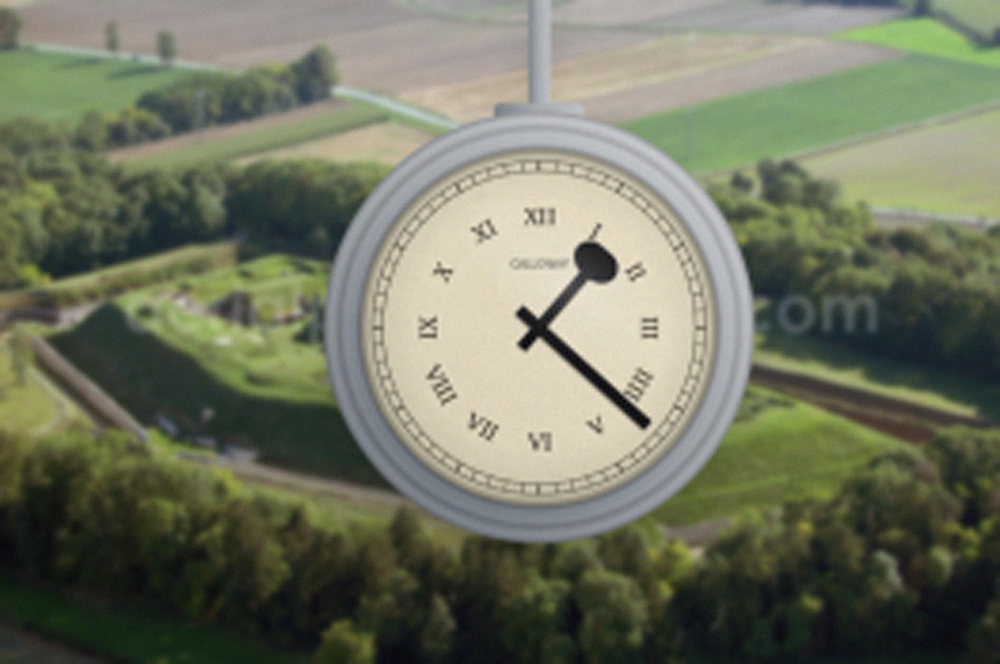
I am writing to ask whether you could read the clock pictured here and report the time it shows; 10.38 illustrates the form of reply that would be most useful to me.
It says 1.22
